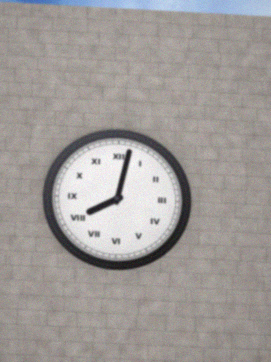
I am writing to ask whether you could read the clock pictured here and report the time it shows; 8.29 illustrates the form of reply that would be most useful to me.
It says 8.02
